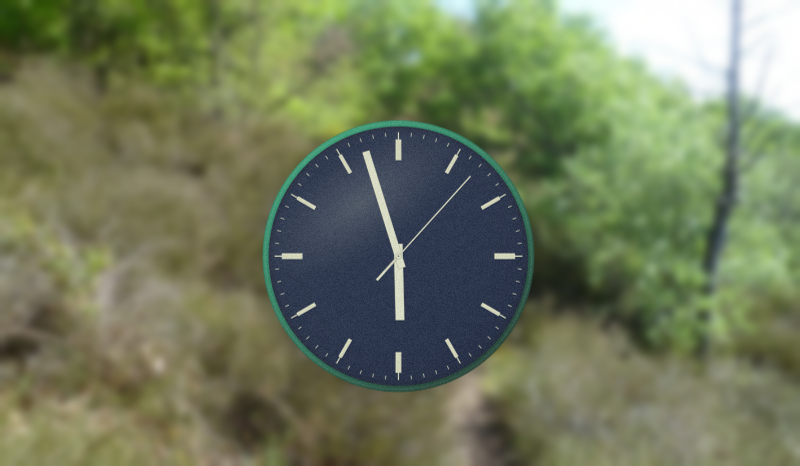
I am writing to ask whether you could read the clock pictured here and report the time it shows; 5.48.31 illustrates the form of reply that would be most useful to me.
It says 5.57.07
